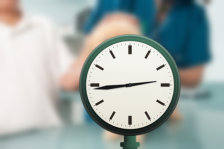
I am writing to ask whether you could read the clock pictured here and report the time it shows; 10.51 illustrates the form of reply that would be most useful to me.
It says 2.44
